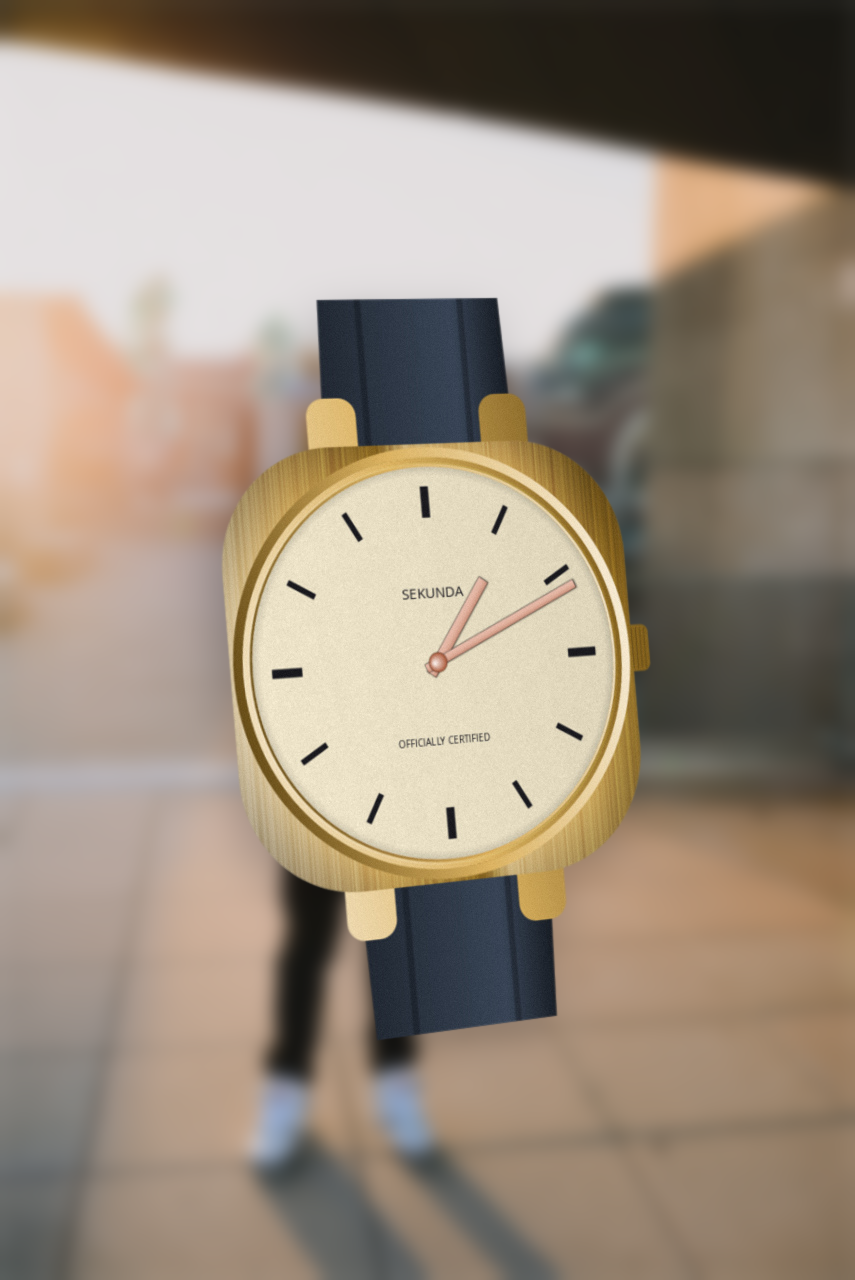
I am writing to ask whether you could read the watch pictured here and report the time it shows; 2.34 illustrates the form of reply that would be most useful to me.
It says 1.11
